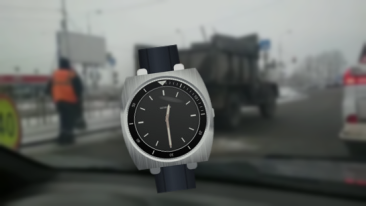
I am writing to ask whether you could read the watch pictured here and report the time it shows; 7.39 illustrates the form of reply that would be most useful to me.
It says 12.30
